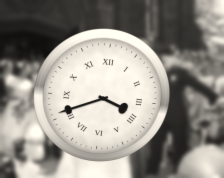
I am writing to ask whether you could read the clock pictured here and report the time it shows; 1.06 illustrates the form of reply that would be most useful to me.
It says 3.41
